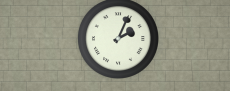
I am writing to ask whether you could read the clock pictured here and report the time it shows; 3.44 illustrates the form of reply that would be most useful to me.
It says 2.04
